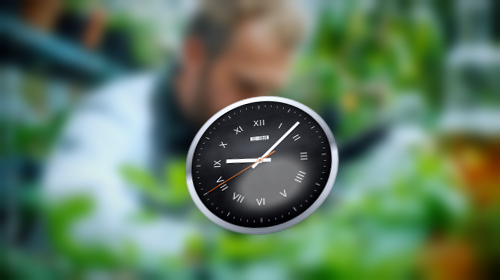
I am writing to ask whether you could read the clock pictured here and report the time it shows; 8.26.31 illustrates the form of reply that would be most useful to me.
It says 9.07.40
